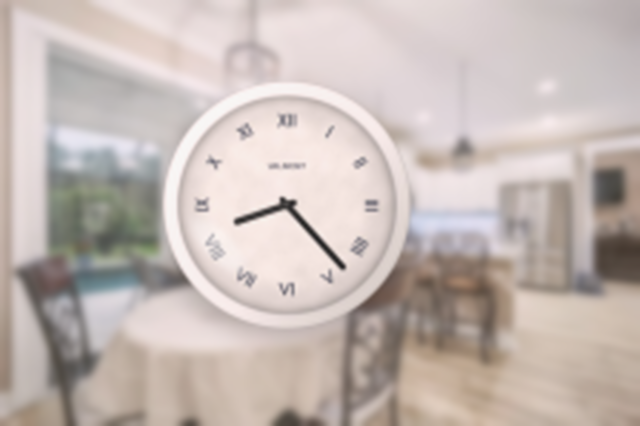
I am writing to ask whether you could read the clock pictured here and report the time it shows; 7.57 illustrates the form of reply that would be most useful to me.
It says 8.23
